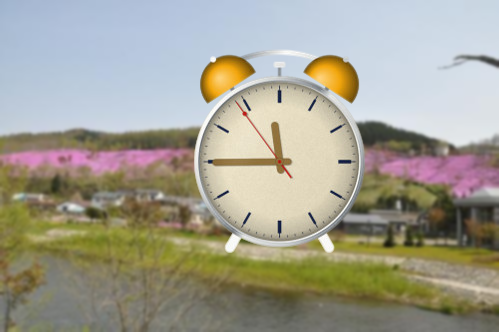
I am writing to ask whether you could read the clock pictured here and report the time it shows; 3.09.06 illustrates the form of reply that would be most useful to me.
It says 11.44.54
